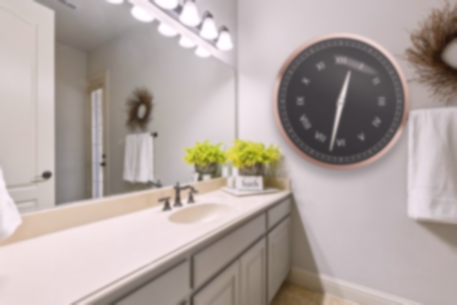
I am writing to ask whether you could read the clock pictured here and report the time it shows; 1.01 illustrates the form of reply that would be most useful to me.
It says 12.32
